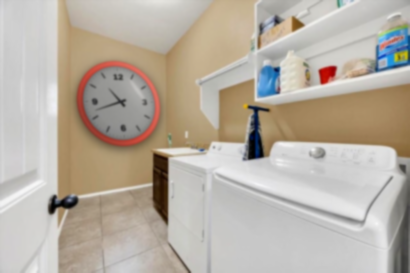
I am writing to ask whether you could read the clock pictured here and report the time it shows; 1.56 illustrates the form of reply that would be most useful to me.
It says 10.42
